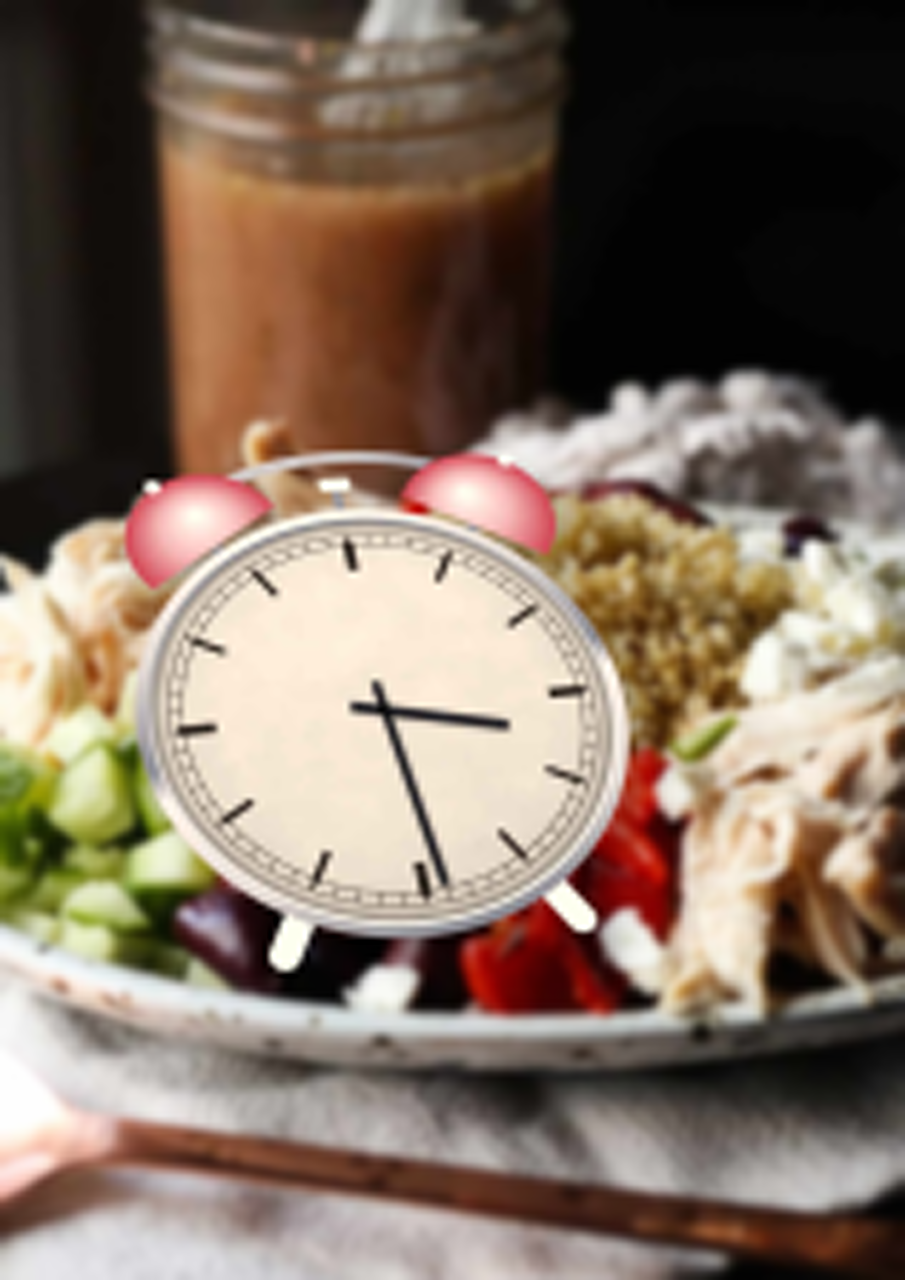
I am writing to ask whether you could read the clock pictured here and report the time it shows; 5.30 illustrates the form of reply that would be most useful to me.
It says 3.29
